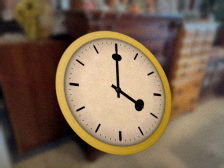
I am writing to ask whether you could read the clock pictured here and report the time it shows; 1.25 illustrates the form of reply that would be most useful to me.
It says 4.00
